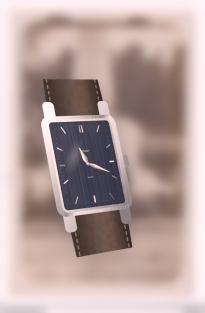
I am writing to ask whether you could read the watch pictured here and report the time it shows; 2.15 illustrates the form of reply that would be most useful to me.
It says 11.19
